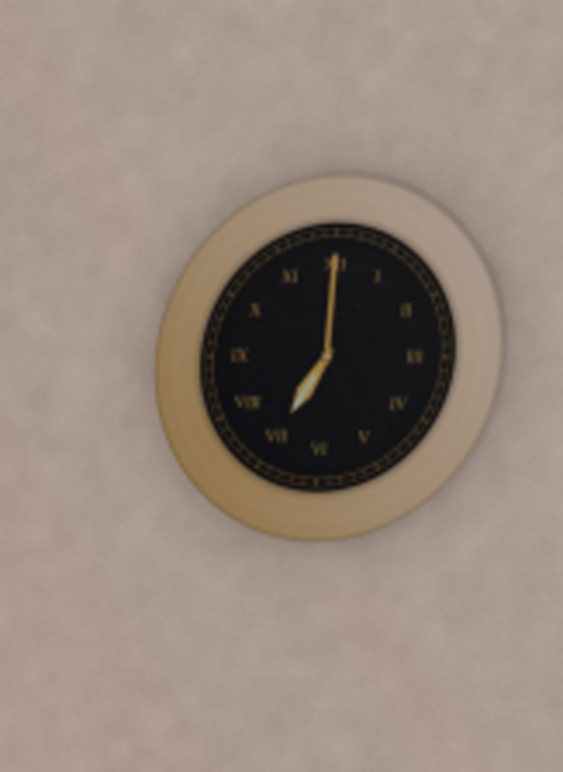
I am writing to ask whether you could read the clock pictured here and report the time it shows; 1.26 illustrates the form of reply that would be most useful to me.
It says 7.00
